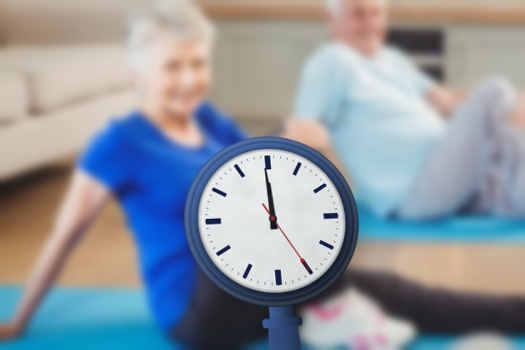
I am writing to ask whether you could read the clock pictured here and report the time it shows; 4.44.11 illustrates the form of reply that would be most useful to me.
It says 11.59.25
